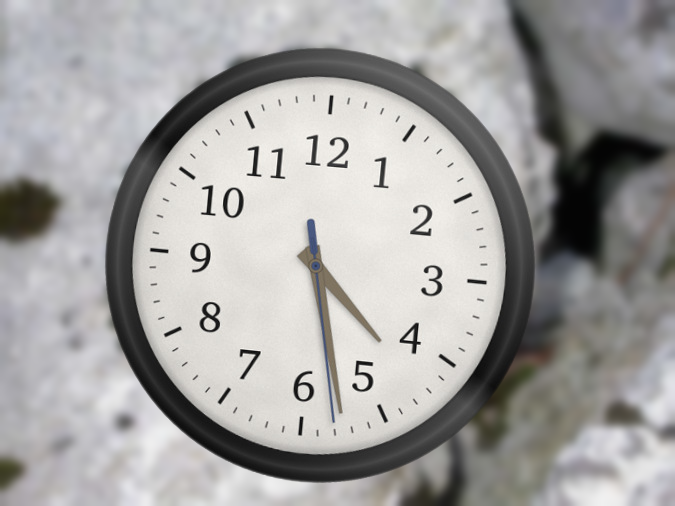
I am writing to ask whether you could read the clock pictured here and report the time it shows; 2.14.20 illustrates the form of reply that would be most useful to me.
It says 4.27.28
